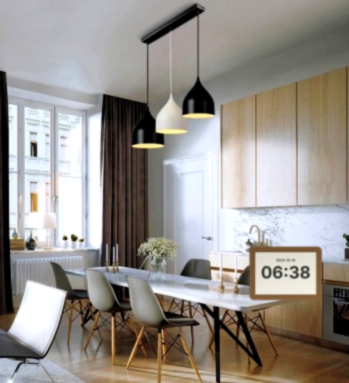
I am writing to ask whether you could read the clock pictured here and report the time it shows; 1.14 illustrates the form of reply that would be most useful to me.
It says 6.38
